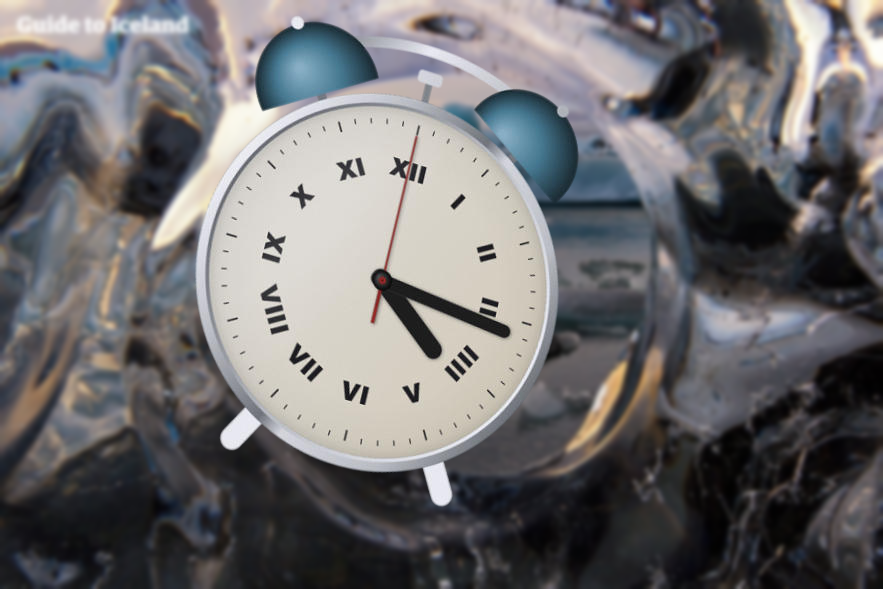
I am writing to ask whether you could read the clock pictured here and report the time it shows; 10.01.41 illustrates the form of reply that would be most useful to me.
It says 4.16.00
